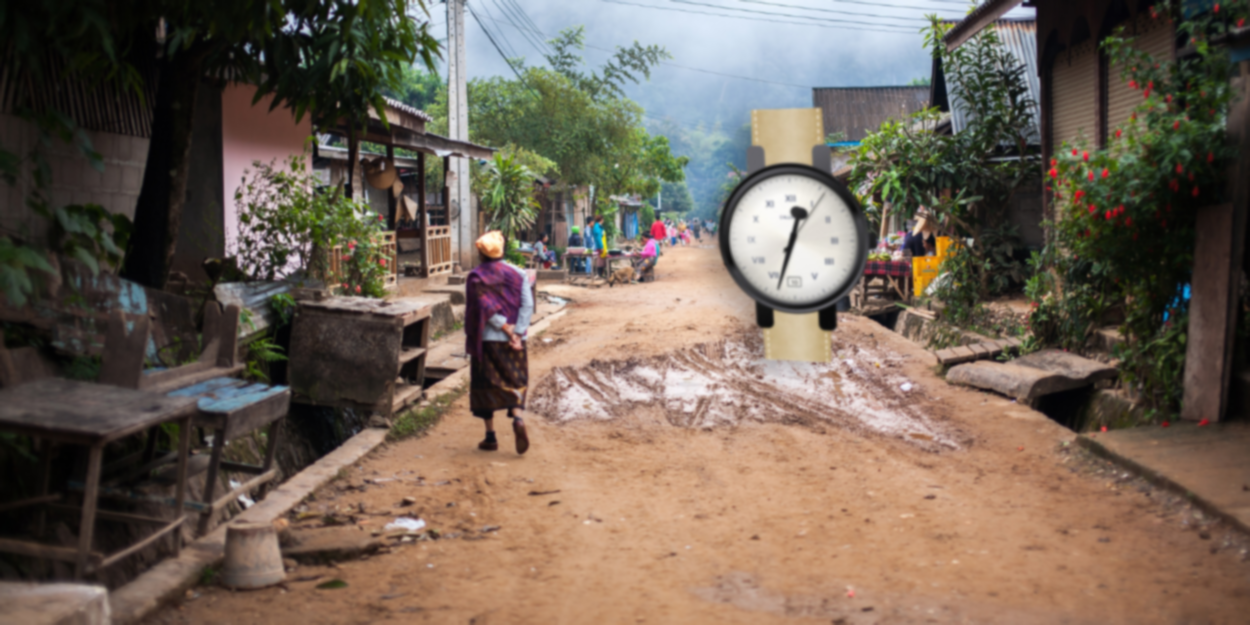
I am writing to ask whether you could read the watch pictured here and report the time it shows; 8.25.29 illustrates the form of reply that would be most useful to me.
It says 12.33.06
